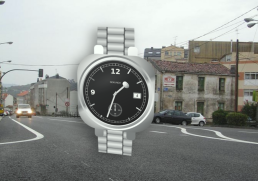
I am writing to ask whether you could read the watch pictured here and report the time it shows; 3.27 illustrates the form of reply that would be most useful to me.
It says 1.33
